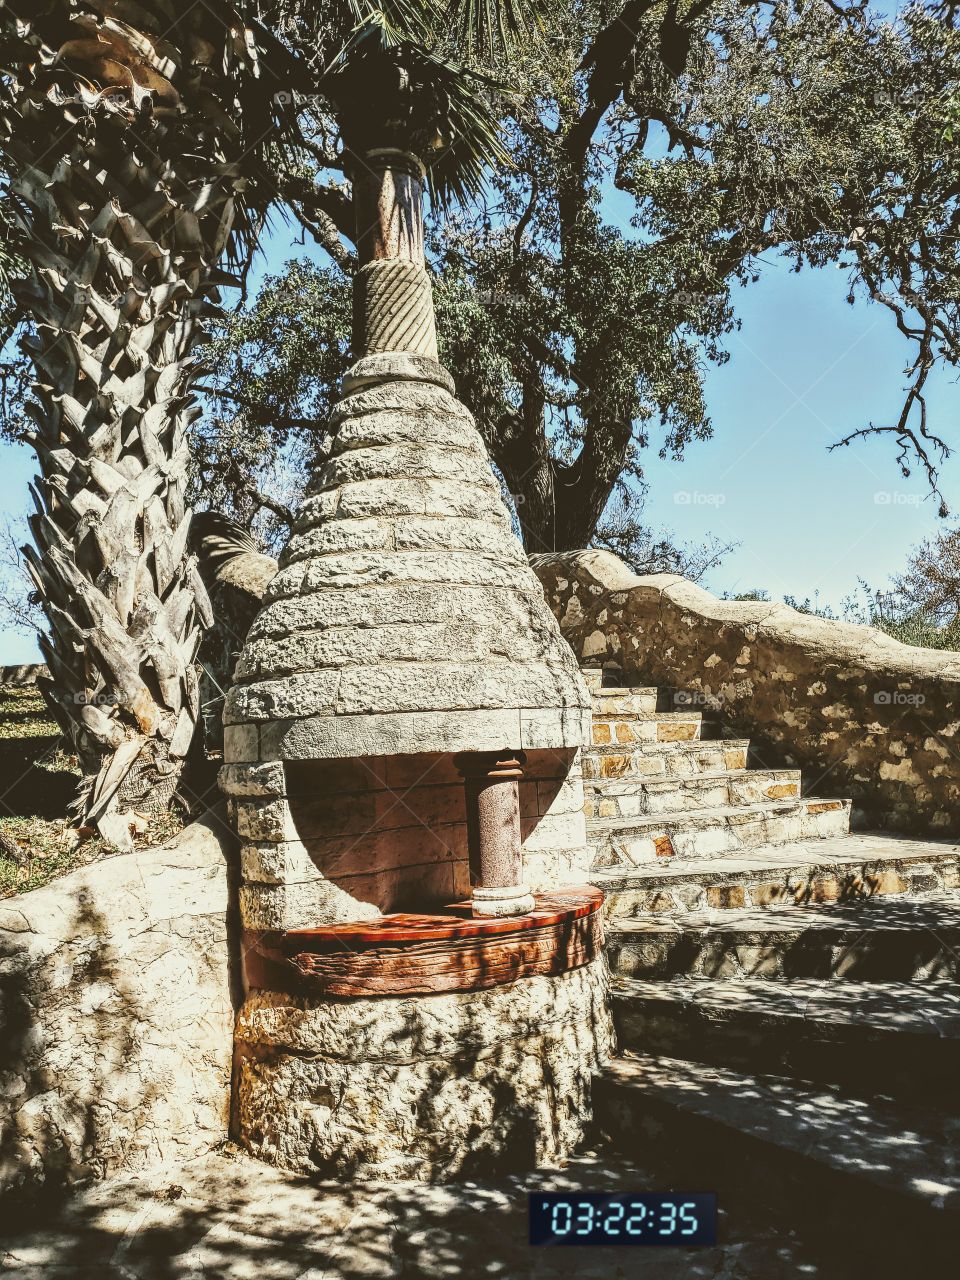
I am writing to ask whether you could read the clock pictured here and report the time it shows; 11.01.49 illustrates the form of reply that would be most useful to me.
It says 3.22.35
